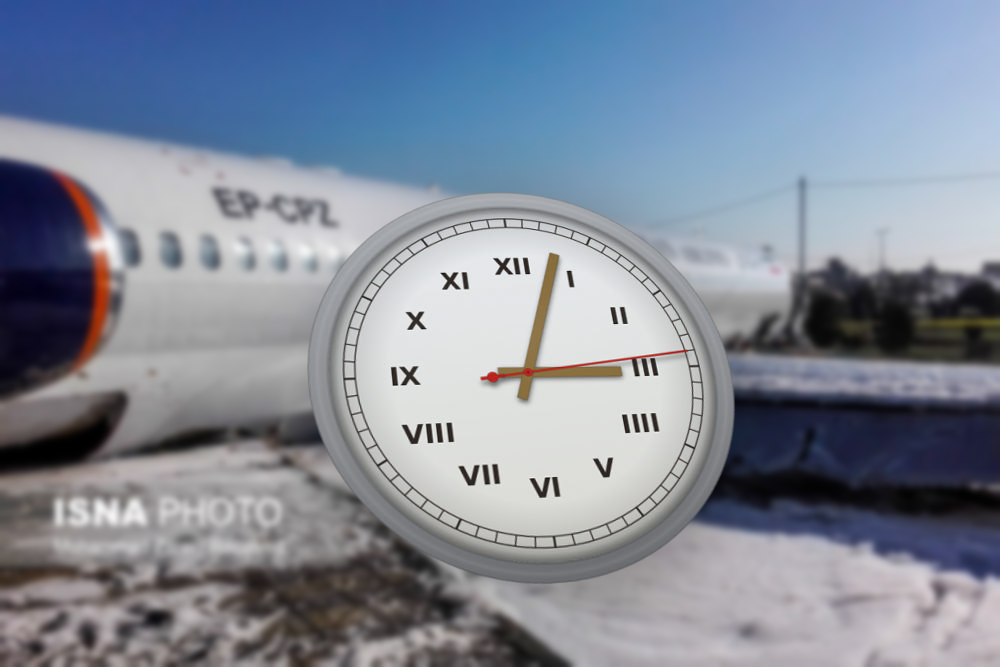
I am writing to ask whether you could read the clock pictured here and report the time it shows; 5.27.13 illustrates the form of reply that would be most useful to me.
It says 3.03.14
